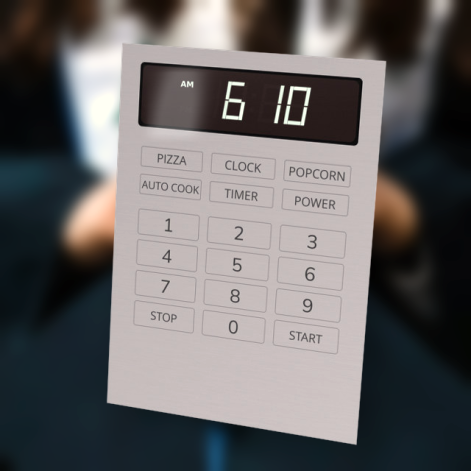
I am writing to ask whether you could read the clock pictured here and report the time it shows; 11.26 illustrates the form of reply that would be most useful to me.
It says 6.10
